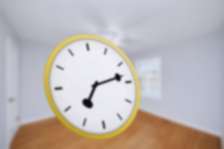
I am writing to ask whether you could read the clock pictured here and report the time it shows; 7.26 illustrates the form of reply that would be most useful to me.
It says 7.13
